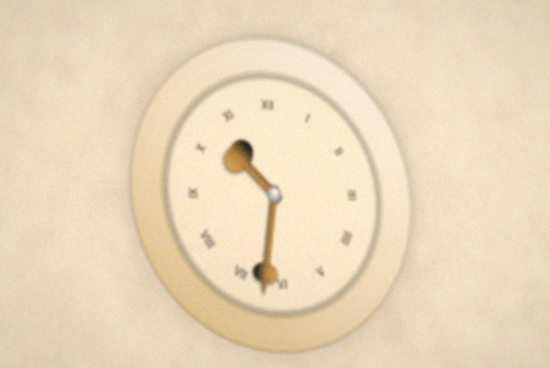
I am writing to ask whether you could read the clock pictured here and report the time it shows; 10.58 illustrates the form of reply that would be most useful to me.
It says 10.32
